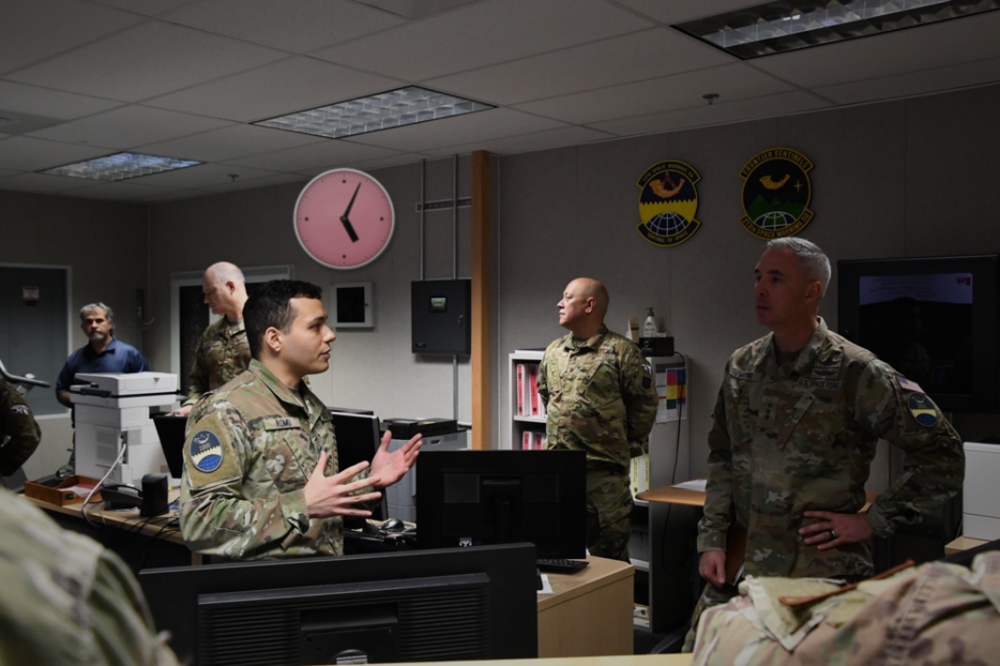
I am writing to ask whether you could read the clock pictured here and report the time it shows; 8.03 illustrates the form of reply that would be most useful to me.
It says 5.04
